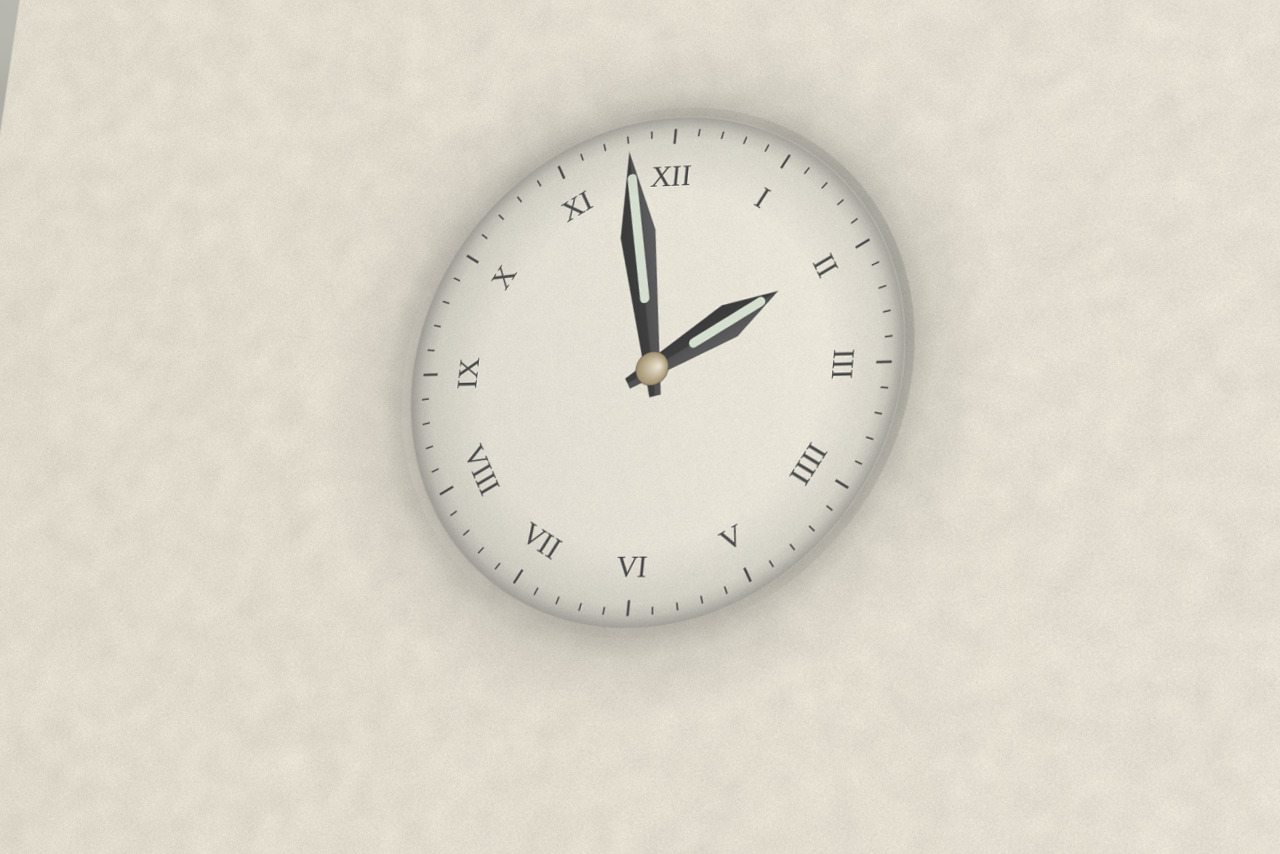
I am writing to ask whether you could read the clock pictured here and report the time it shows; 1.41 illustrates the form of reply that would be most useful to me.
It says 1.58
